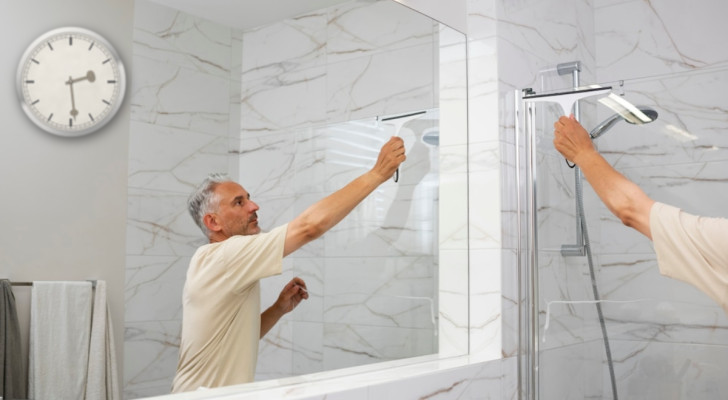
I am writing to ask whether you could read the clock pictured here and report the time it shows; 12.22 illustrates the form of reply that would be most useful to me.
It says 2.29
